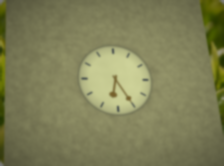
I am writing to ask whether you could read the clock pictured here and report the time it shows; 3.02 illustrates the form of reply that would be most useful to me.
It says 6.25
